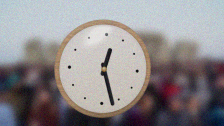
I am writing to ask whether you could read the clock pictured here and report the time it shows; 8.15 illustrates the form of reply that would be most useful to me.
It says 12.27
